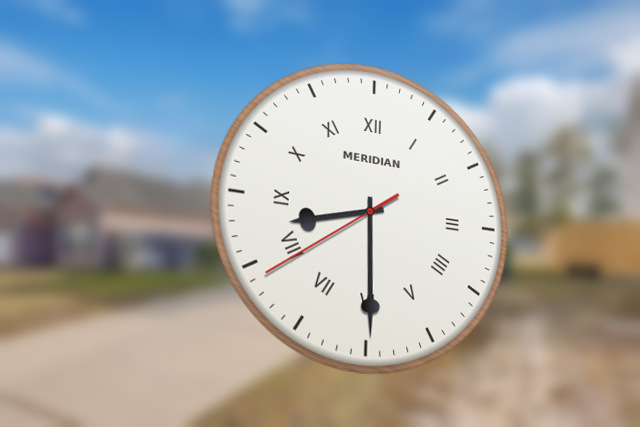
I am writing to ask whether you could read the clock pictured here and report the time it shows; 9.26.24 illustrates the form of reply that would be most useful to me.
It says 8.29.39
